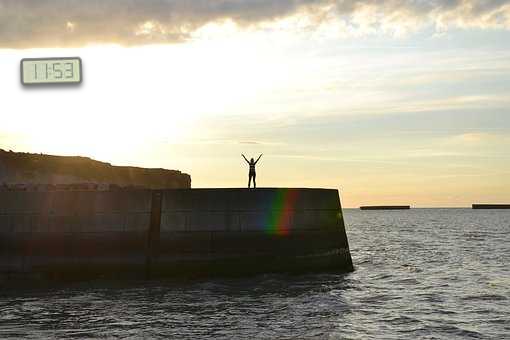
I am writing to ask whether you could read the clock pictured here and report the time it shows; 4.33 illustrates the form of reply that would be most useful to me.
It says 11.53
